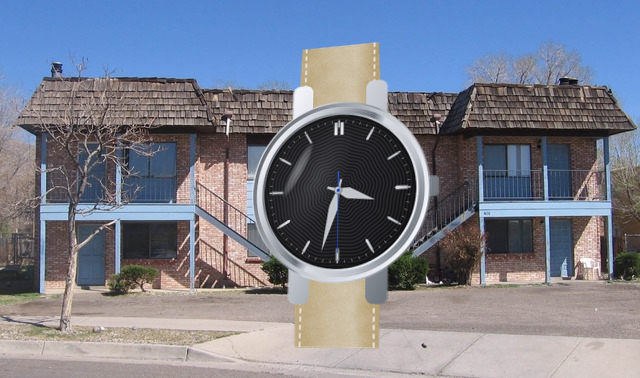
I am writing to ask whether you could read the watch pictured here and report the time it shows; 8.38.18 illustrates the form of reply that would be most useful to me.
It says 3.32.30
